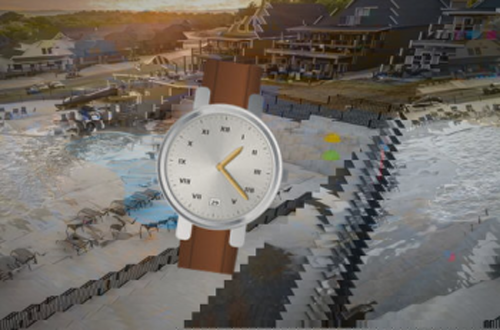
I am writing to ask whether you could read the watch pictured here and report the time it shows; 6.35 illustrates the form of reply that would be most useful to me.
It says 1.22
